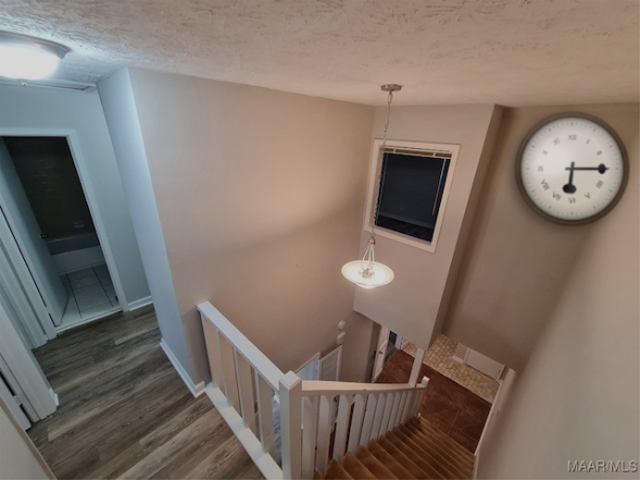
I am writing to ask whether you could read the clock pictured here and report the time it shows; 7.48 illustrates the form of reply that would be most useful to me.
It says 6.15
